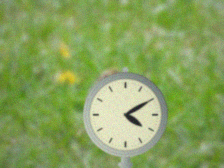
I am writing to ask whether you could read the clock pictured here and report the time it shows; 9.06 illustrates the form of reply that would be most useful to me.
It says 4.10
